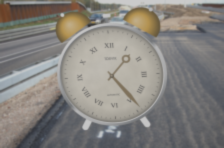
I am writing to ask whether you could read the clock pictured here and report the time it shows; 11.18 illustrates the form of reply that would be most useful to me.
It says 1.24
